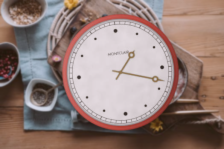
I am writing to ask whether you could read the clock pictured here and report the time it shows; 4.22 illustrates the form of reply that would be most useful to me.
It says 1.18
